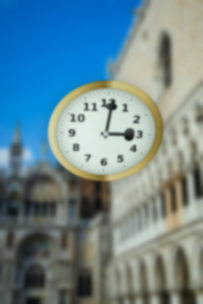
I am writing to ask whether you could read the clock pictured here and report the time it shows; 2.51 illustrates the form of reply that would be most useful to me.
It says 3.01
